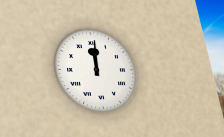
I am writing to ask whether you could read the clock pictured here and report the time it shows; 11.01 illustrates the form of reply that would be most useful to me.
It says 12.01
